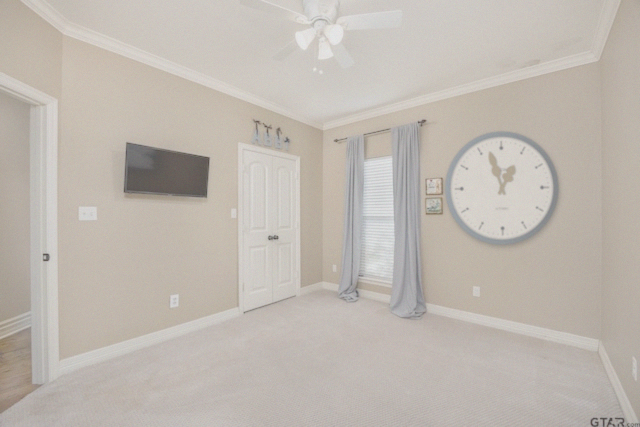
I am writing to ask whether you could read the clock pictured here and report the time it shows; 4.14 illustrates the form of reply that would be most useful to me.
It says 12.57
